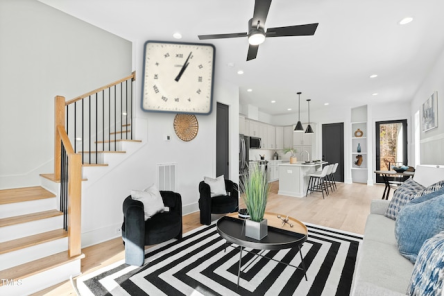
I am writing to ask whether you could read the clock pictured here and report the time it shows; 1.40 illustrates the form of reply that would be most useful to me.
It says 1.04
